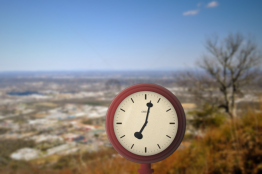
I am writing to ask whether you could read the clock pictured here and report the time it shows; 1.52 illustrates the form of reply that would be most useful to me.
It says 7.02
